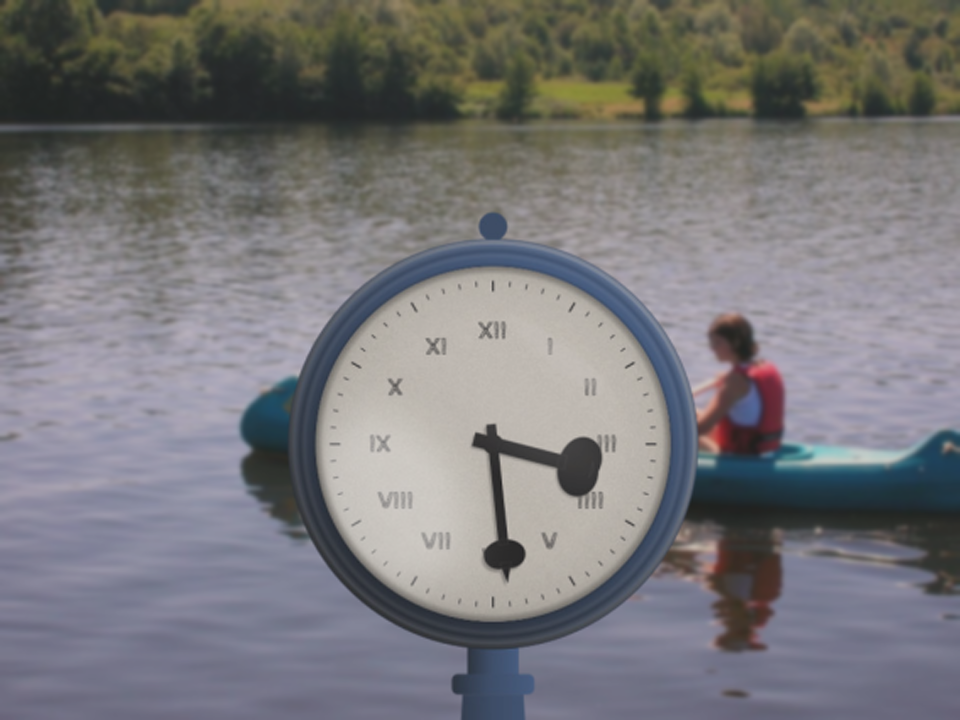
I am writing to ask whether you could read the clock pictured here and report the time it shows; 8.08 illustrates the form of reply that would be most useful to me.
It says 3.29
